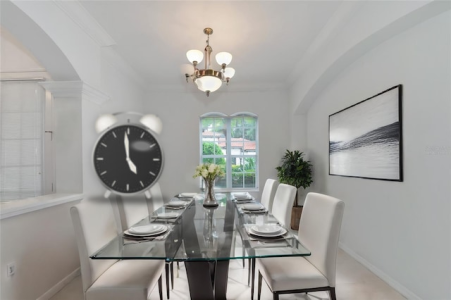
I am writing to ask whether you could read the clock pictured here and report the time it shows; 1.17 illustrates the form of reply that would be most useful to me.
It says 4.59
